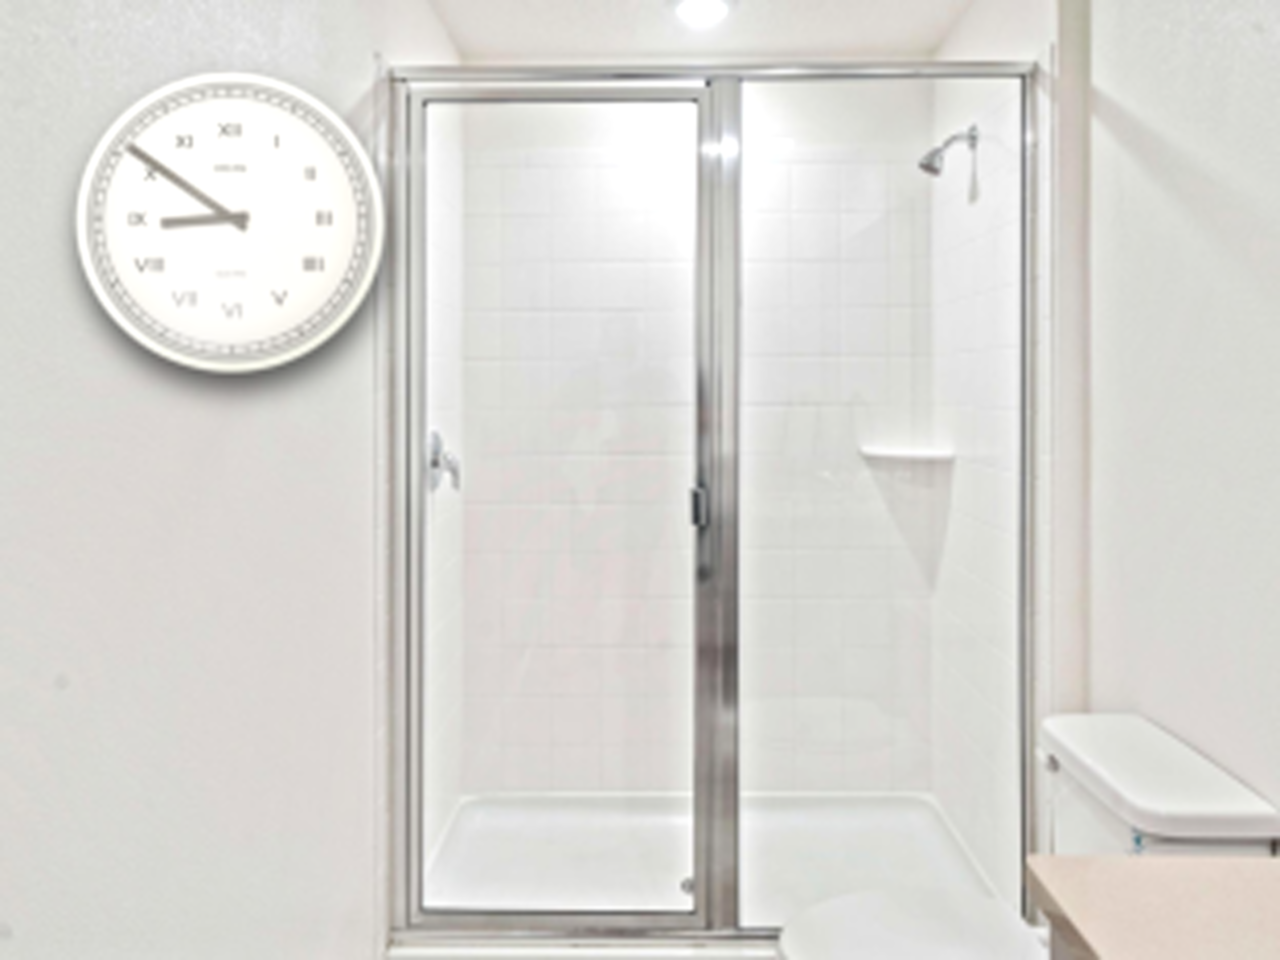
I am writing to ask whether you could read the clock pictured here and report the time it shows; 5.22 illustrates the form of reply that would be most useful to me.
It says 8.51
